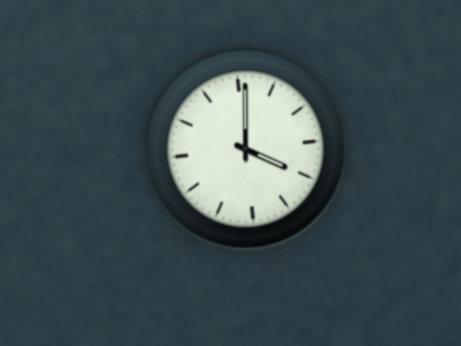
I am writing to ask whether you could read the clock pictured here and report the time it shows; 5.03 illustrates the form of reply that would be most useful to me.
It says 4.01
